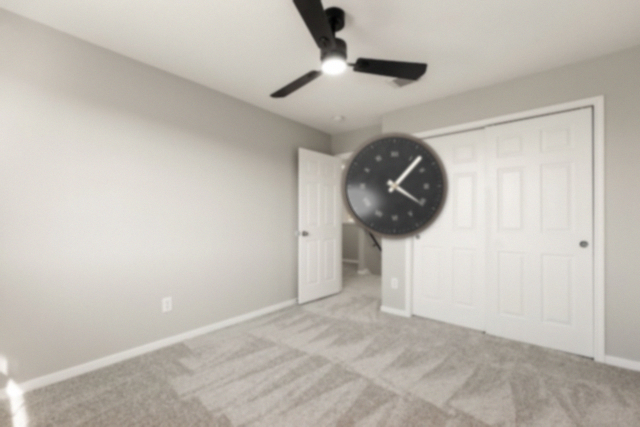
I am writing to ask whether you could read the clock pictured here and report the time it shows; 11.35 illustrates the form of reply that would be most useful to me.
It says 4.07
